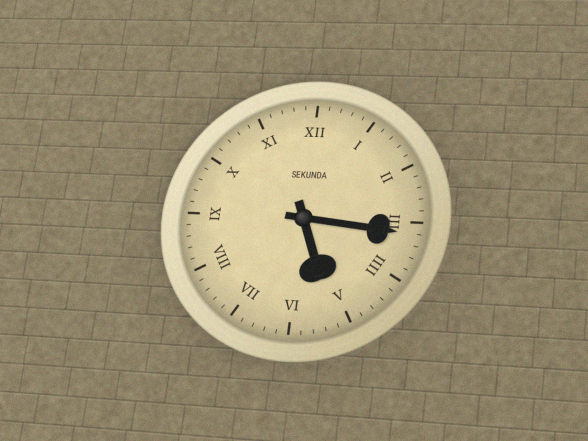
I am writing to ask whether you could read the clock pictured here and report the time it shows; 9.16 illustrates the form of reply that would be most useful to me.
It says 5.16
